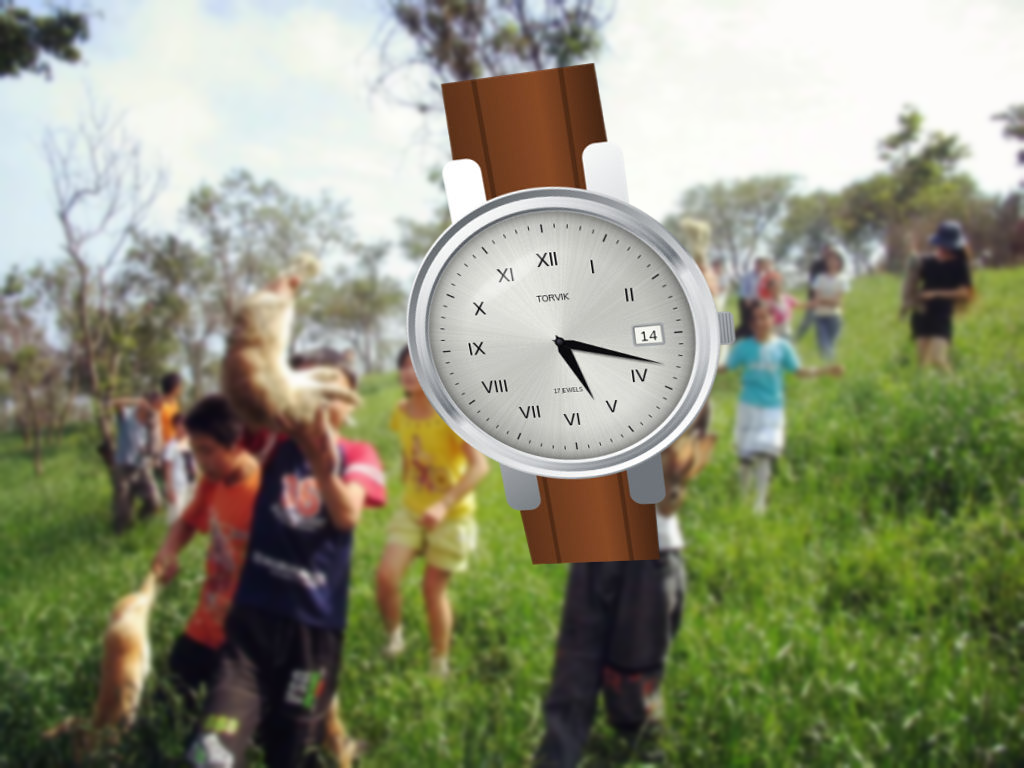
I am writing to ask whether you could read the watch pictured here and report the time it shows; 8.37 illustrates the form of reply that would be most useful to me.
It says 5.18
